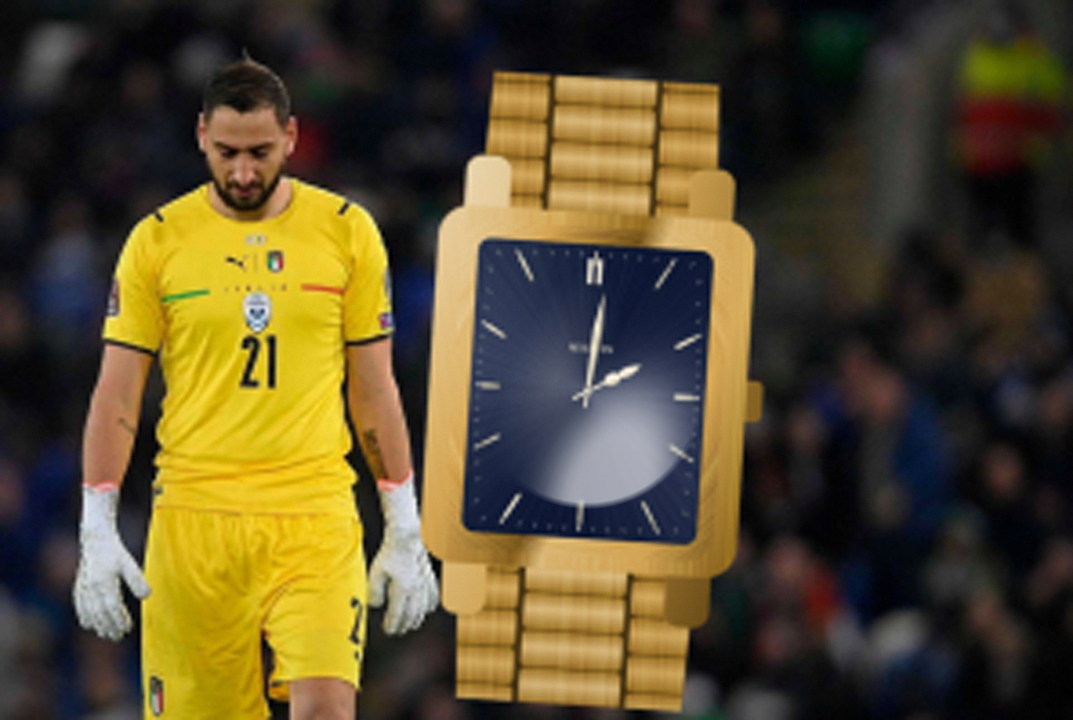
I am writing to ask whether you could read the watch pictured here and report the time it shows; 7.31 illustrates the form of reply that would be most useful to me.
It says 2.01
